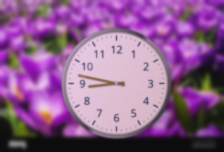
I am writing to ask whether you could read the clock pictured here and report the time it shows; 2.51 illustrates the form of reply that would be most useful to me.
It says 8.47
